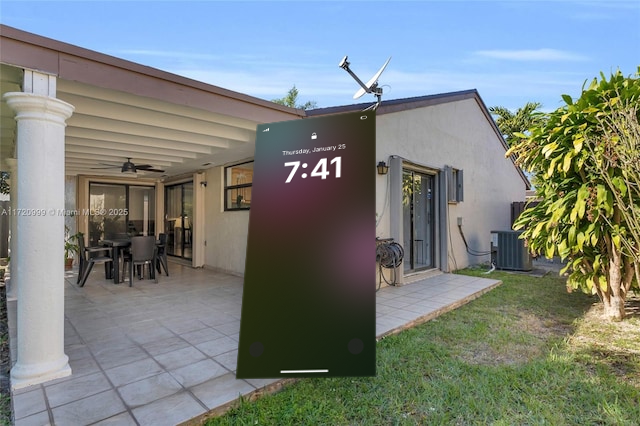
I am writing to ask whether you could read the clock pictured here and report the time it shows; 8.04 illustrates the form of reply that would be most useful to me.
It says 7.41
